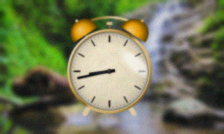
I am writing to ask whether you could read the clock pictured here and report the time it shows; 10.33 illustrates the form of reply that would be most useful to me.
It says 8.43
